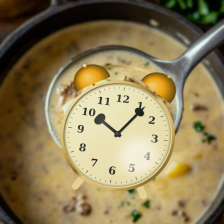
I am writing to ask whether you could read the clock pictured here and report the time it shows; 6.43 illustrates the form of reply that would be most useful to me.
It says 10.06
